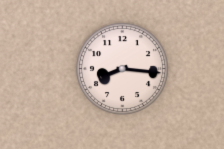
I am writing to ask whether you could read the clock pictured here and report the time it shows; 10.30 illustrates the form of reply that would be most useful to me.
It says 8.16
